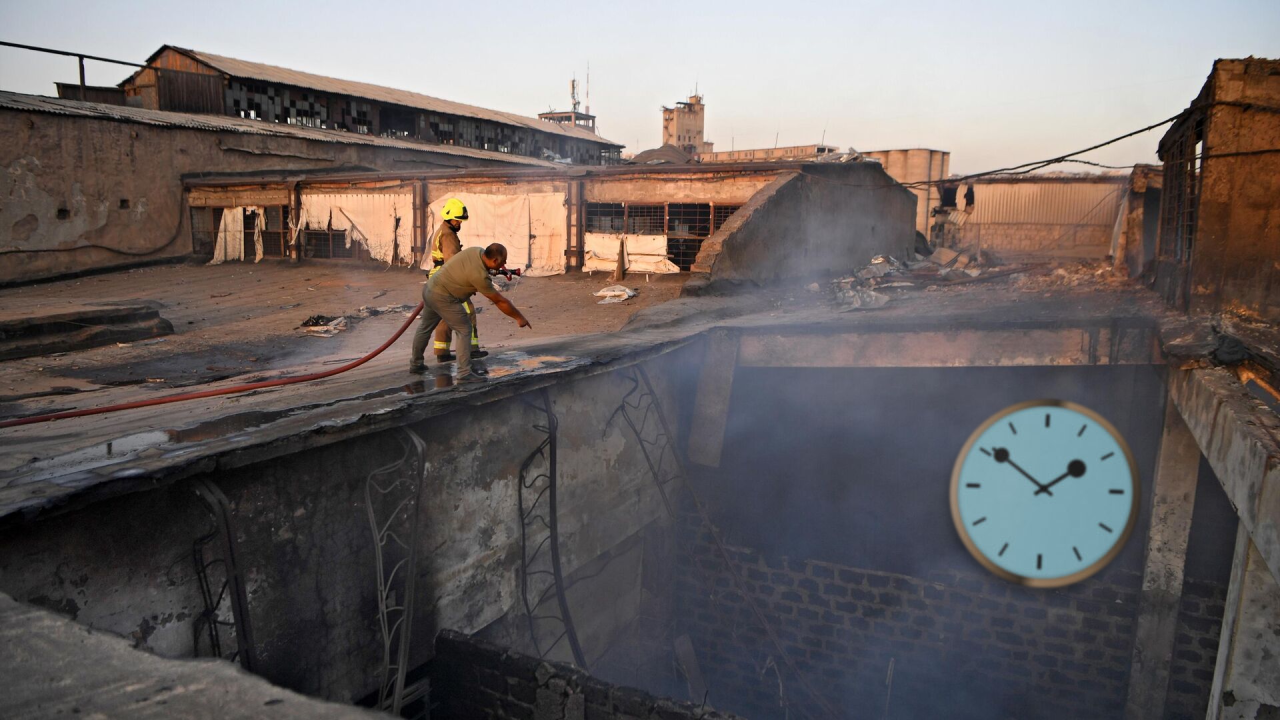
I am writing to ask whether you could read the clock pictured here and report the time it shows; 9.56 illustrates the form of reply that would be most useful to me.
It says 1.51
